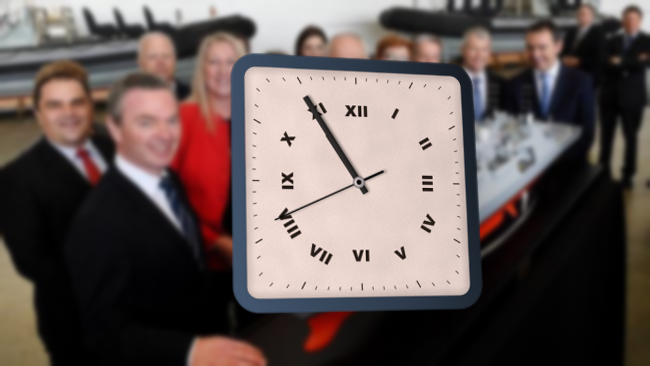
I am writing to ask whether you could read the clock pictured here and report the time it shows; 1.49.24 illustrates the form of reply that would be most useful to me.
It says 10.54.41
